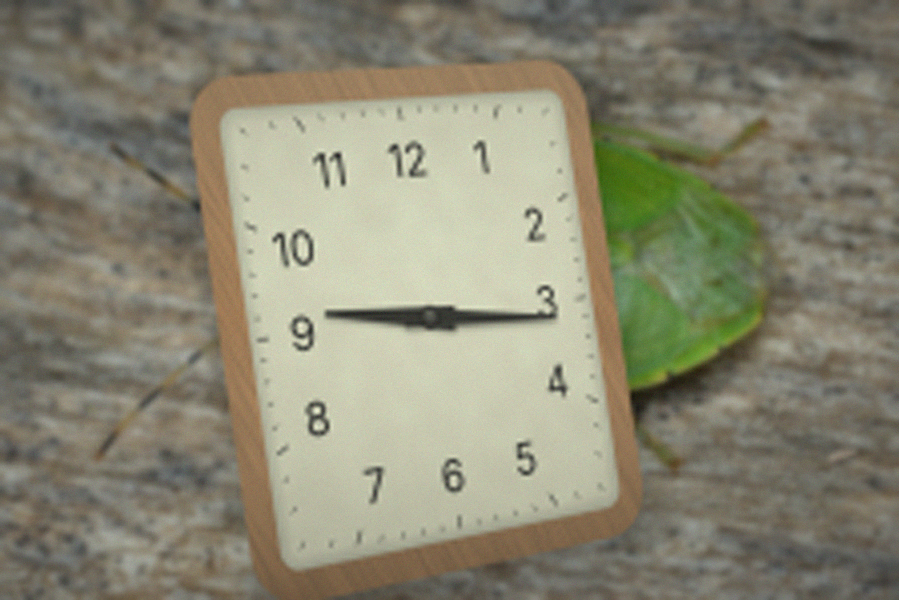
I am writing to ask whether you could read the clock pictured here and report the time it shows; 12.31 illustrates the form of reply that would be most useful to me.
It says 9.16
